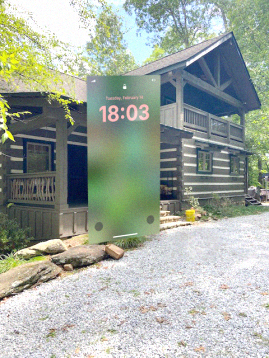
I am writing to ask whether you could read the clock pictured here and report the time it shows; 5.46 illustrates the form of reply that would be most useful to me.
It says 18.03
